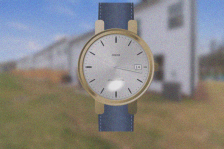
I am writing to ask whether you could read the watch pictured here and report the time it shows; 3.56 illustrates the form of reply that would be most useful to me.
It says 3.17
